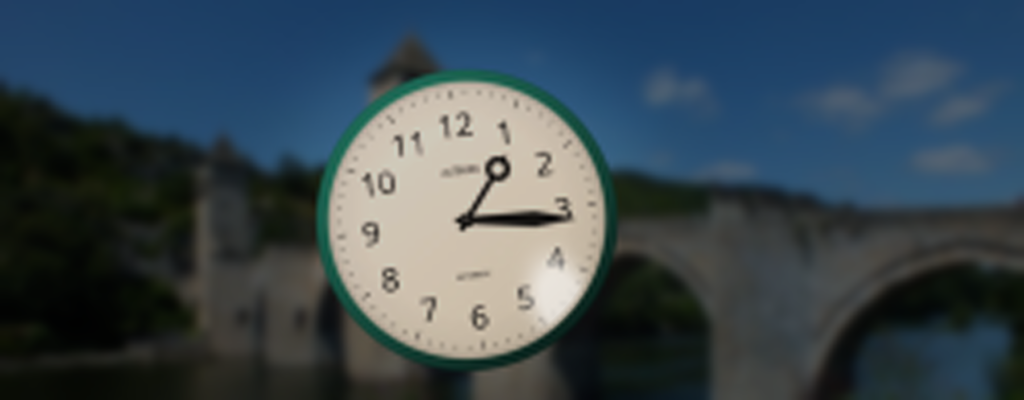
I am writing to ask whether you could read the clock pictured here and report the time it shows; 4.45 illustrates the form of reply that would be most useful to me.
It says 1.16
